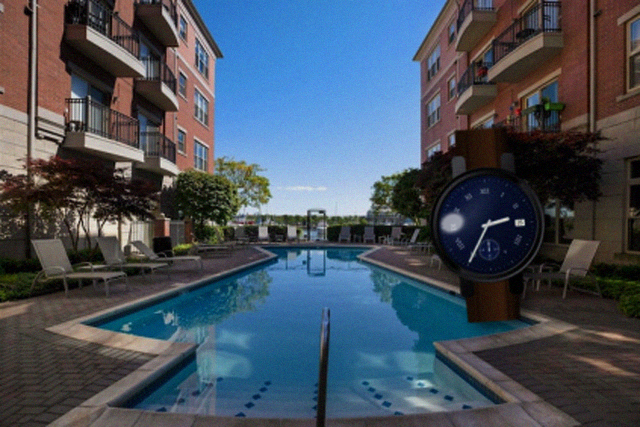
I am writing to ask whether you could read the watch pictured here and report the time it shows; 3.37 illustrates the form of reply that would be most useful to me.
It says 2.35
